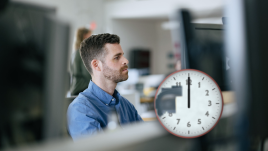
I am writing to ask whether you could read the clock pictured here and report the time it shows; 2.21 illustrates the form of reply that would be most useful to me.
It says 12.00
